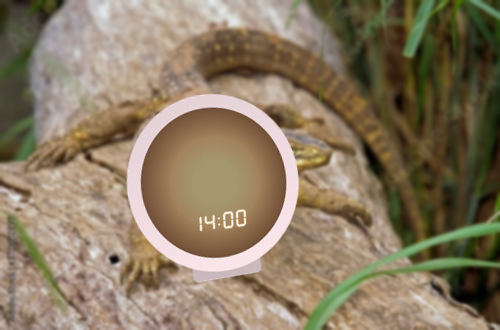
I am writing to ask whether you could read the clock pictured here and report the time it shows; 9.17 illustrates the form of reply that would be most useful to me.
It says 14.00
